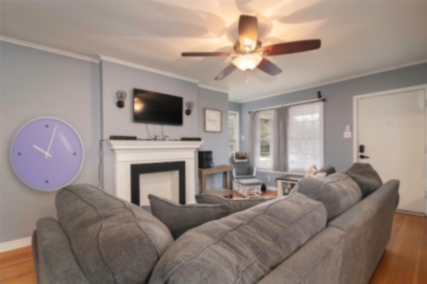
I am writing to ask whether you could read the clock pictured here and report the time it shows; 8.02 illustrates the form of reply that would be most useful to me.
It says 10.03
